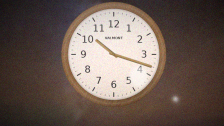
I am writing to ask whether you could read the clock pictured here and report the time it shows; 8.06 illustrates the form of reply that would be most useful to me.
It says 10.18
